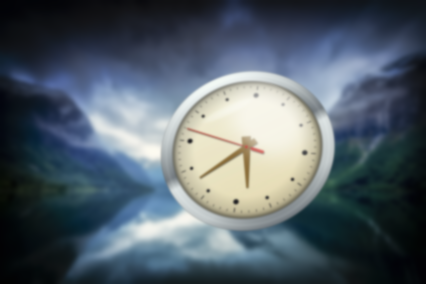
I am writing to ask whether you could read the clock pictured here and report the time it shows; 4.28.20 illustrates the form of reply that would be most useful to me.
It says 5.37.47
